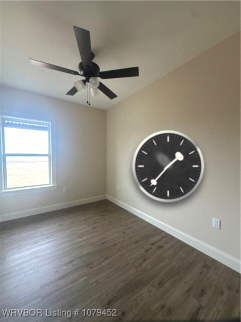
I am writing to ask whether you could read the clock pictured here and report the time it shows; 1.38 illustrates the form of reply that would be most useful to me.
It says 1.37
